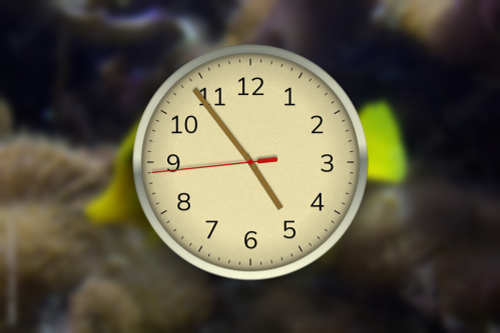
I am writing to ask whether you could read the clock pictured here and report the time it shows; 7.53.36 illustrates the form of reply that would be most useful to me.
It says 4.53.44
